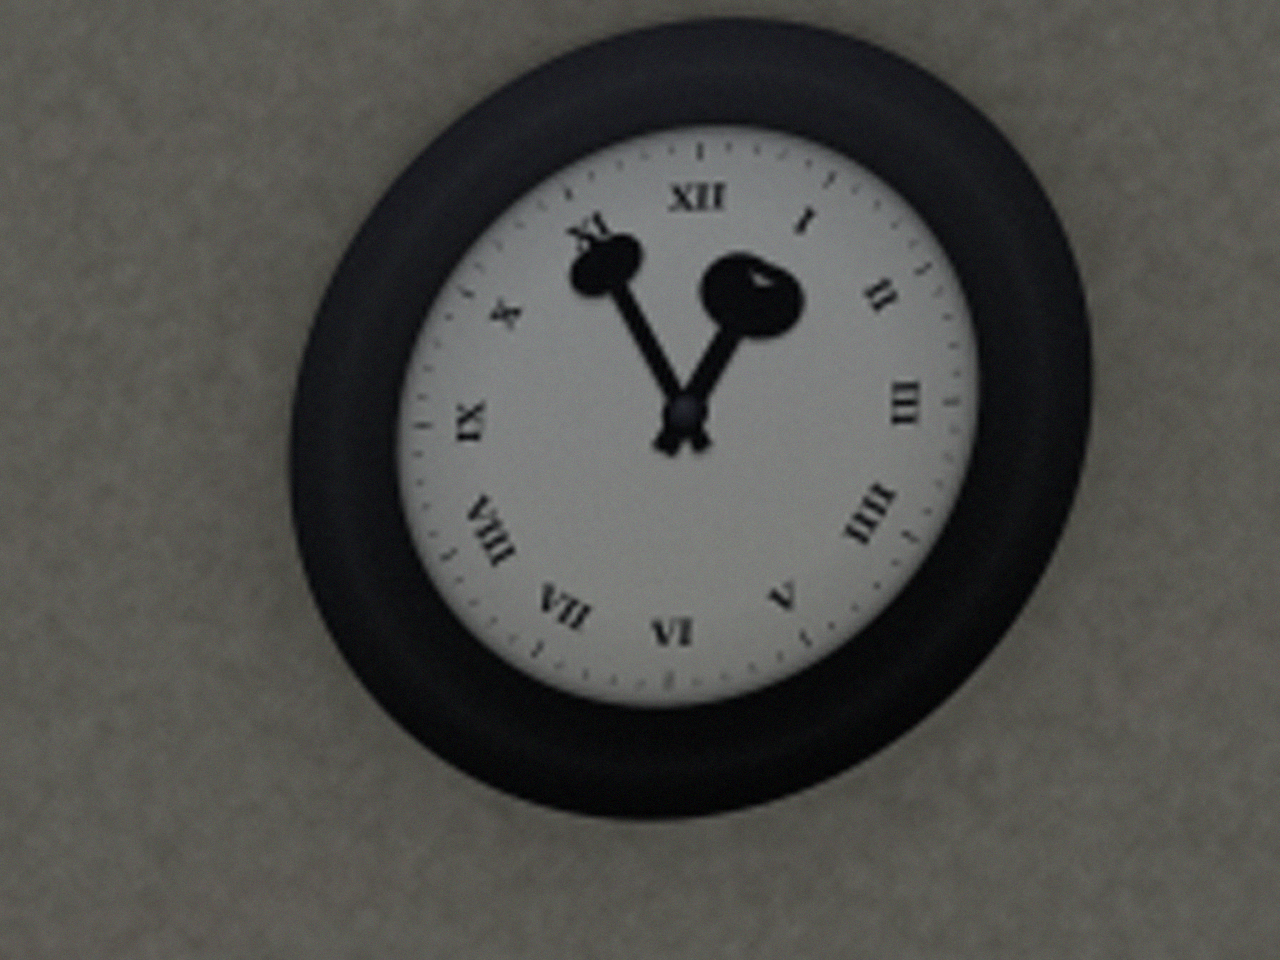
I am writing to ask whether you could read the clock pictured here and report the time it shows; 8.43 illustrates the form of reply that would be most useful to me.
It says 12.55
